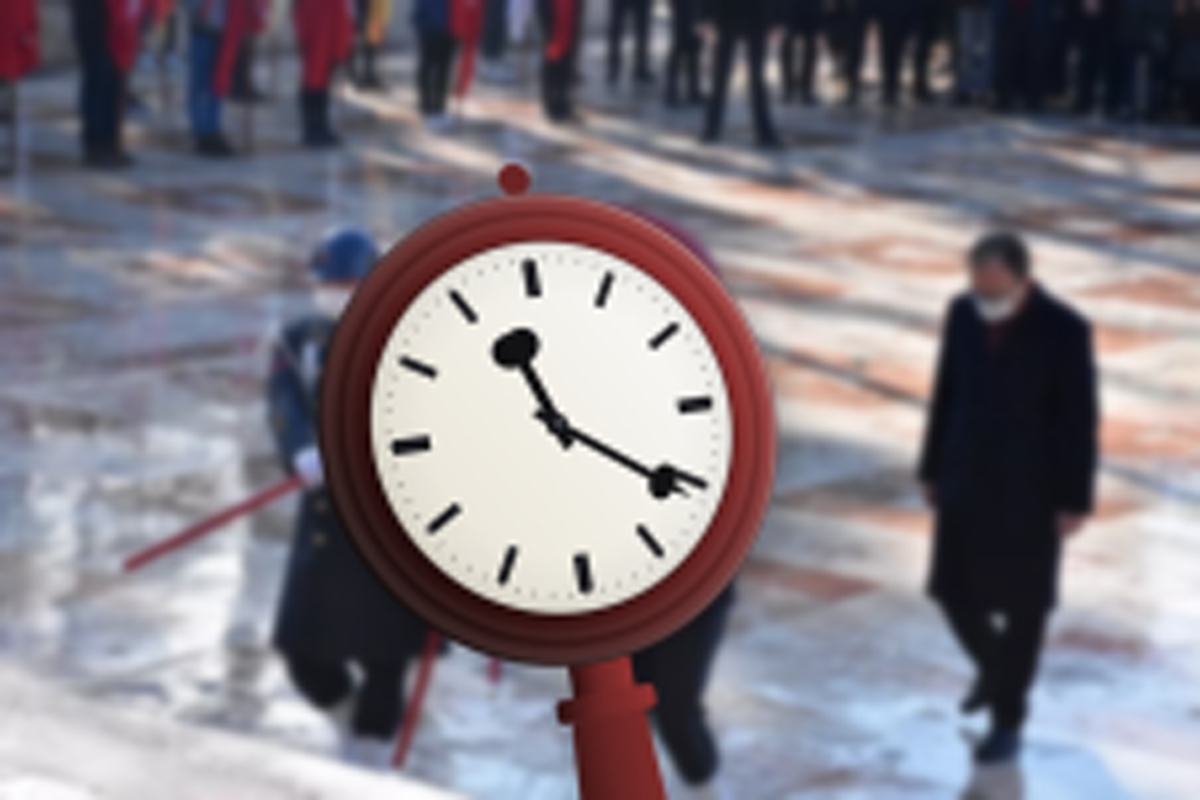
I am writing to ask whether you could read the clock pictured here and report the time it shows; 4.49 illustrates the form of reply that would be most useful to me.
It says 11.21
